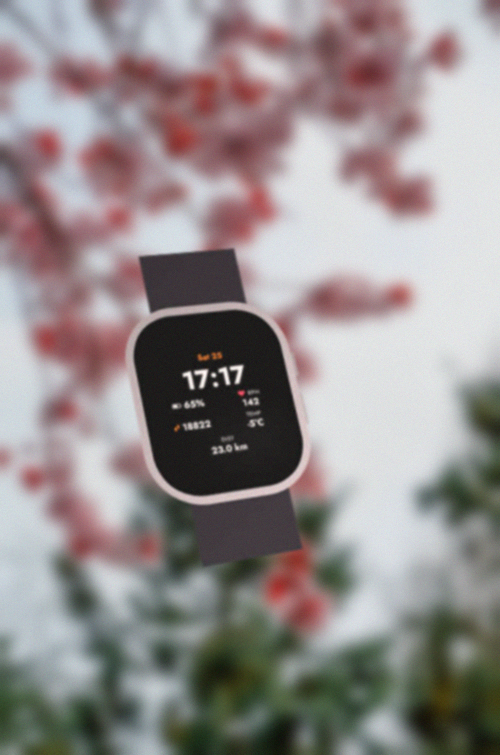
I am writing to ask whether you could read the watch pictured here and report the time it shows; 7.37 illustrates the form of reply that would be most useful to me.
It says 17.17
